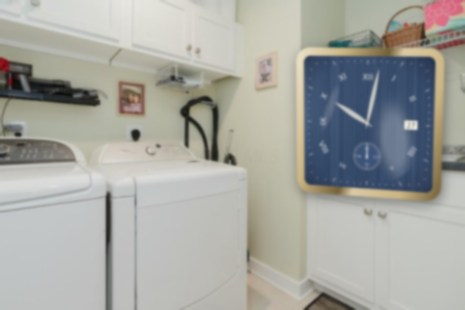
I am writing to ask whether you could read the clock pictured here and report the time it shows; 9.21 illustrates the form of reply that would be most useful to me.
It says 10.02
